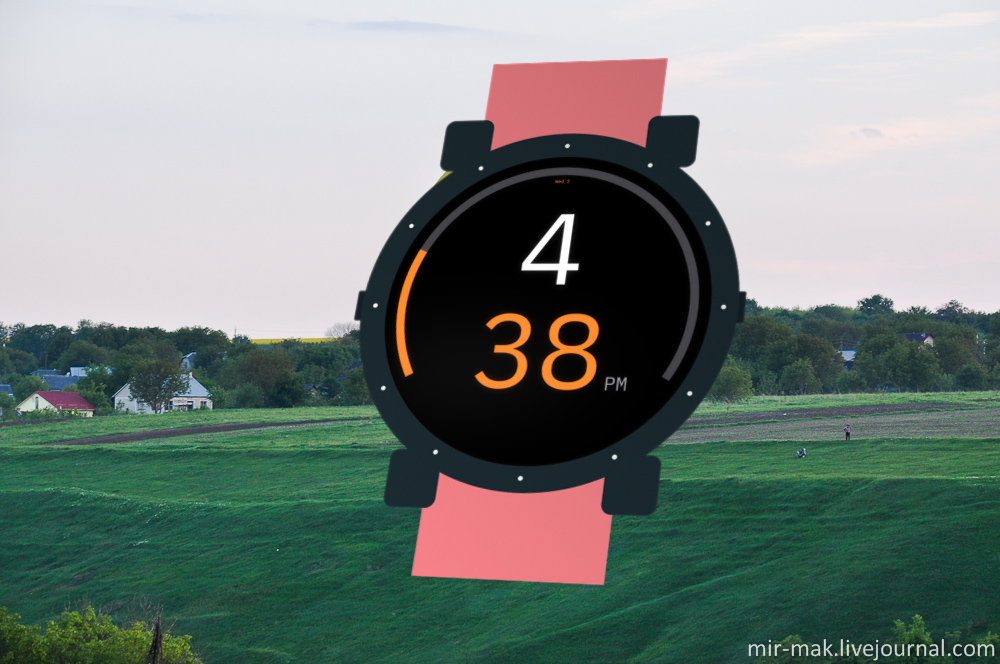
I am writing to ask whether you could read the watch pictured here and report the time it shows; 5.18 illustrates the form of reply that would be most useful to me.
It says 4.38
